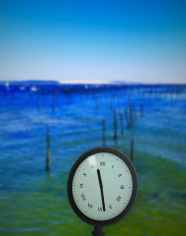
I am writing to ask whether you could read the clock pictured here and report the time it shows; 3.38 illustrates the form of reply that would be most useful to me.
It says 11.28
